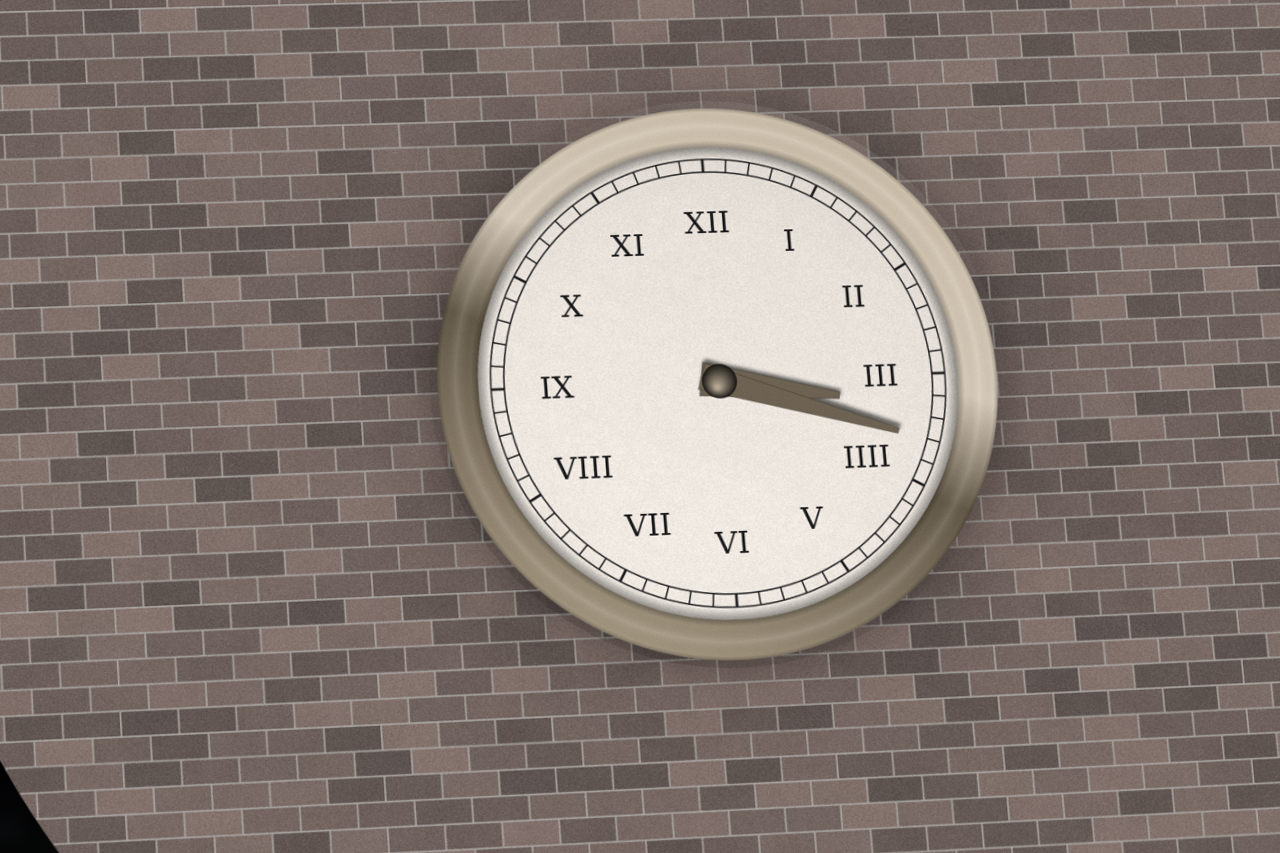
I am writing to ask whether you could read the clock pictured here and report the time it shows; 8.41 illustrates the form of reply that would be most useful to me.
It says 3.18
